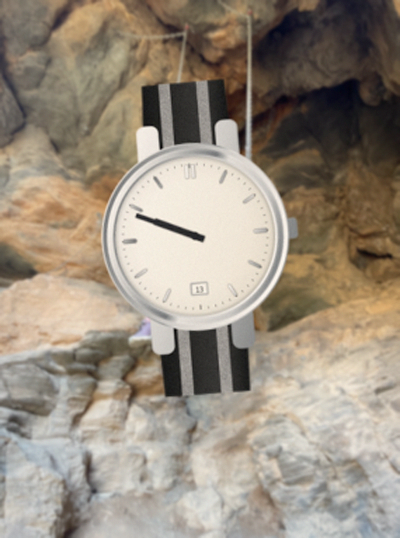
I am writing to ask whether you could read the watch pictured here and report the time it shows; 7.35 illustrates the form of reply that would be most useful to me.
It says 9.49
